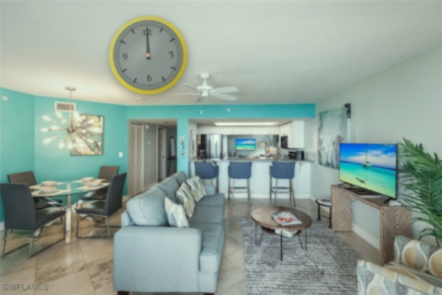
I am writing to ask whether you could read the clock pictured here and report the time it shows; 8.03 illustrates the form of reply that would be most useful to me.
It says 12.00
